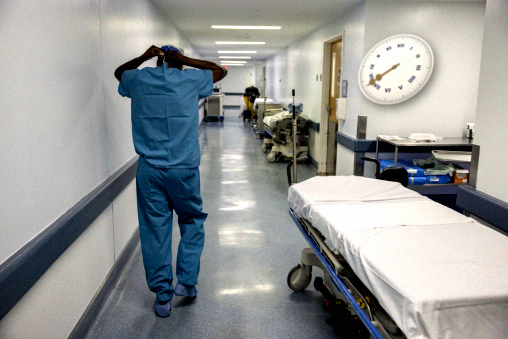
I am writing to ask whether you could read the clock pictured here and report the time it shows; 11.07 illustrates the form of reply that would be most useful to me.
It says 7.38
